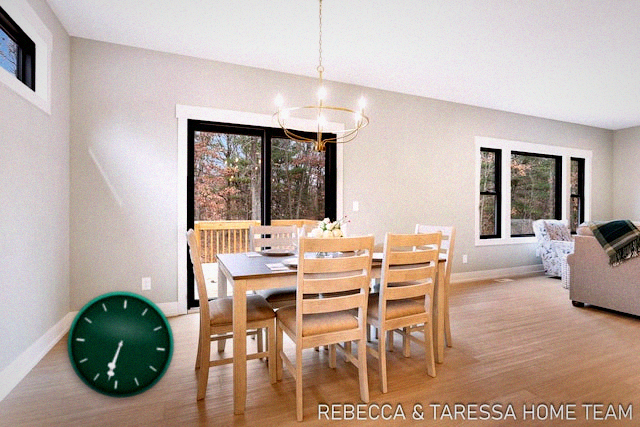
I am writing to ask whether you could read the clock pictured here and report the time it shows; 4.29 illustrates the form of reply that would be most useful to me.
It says 6.32
